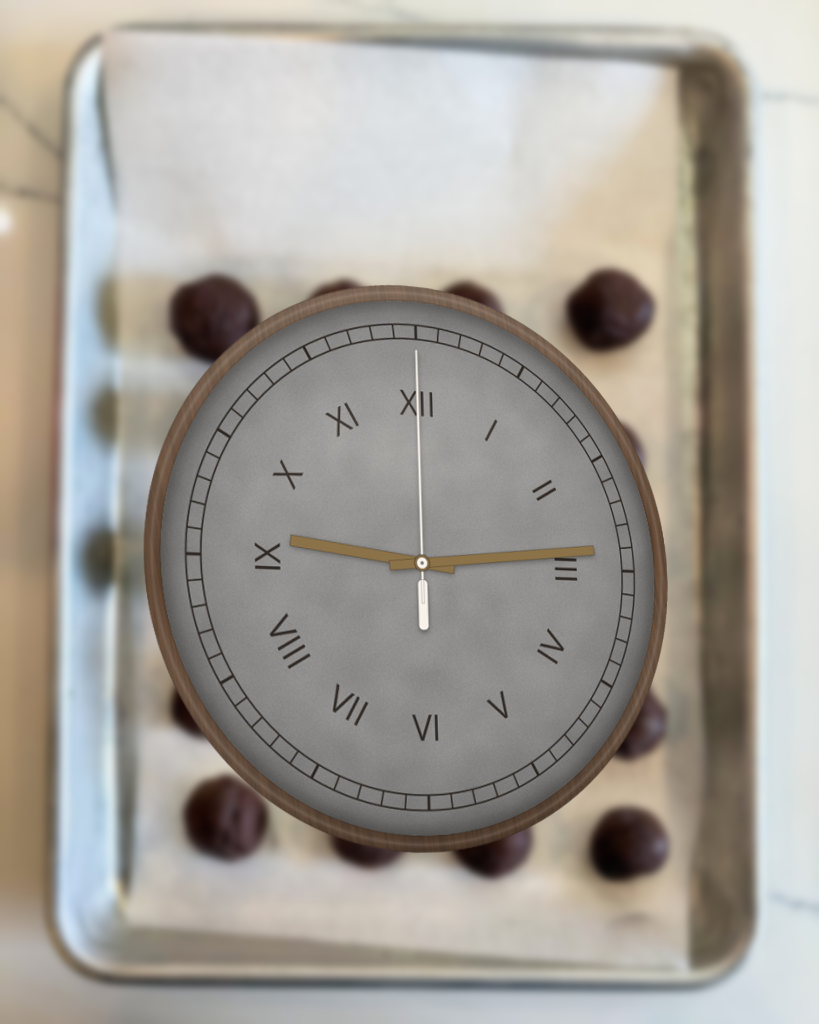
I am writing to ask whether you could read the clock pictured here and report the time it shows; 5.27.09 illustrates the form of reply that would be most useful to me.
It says 9.14.00
